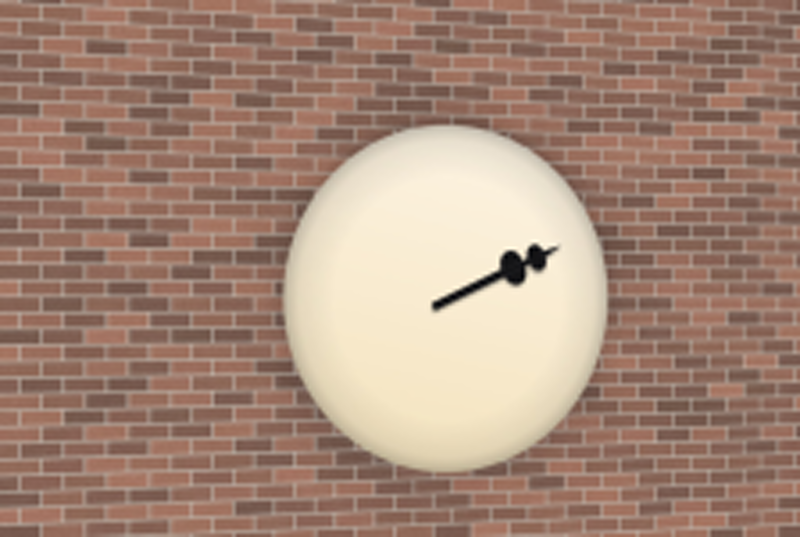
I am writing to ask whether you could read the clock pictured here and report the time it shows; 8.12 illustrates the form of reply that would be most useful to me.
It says 2.11
